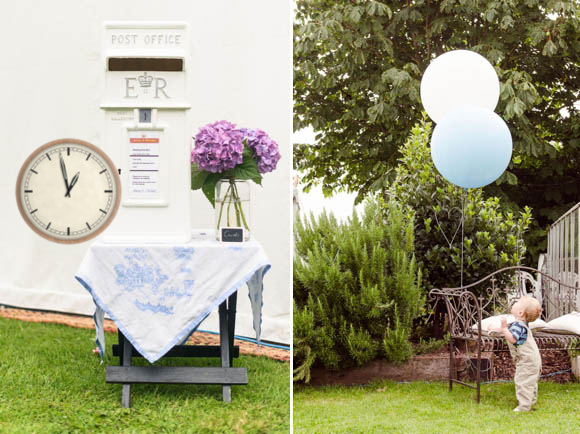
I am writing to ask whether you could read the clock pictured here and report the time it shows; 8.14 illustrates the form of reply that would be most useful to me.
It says 12.58
